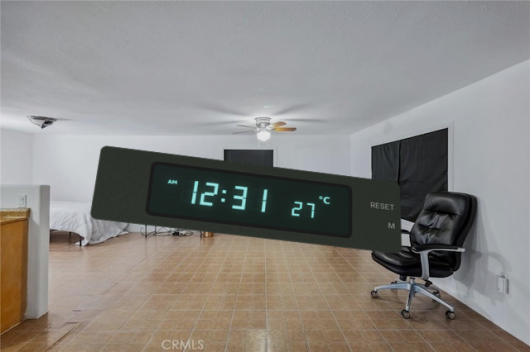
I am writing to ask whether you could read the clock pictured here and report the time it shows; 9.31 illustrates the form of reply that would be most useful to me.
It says 12.31
